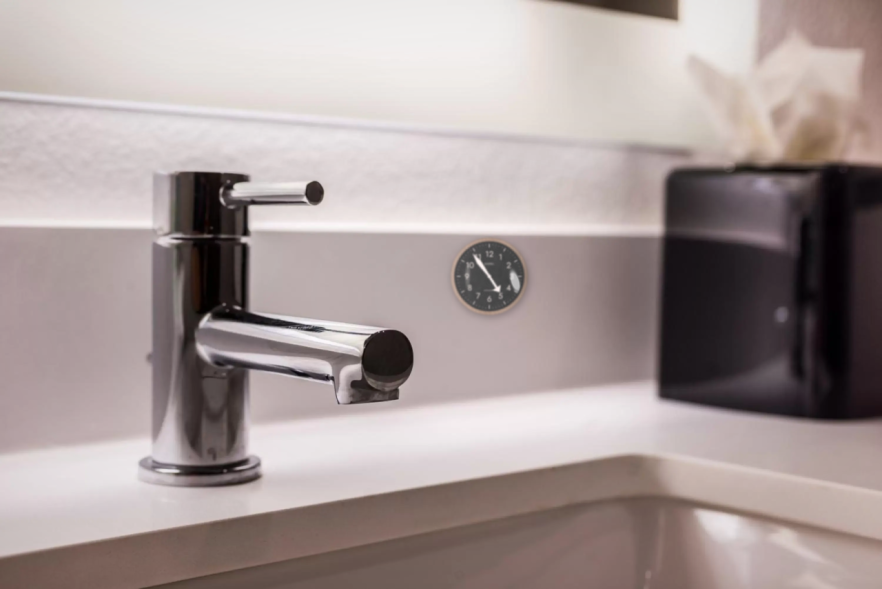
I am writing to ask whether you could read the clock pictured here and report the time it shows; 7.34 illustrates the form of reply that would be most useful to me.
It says 4.54
